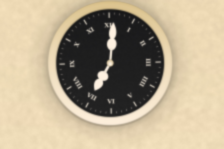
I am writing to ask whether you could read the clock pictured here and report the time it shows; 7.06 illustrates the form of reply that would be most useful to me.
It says 7.01
